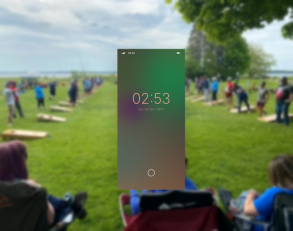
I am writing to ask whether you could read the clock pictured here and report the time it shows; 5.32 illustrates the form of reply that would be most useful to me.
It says 2.53
